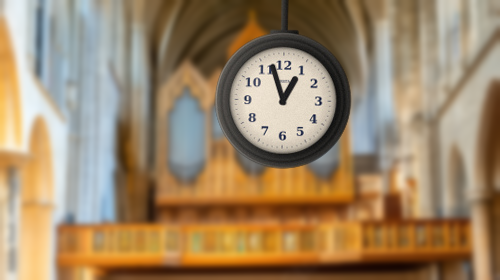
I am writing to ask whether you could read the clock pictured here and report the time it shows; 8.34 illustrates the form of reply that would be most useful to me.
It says 12.57
